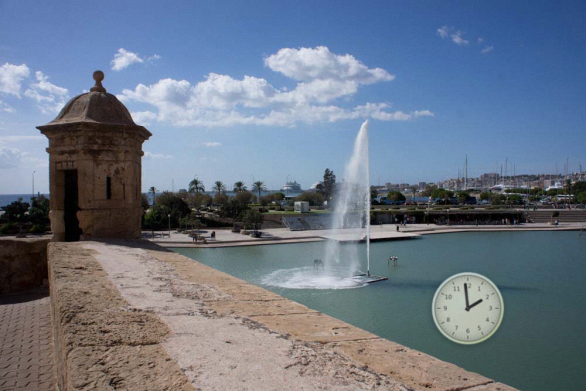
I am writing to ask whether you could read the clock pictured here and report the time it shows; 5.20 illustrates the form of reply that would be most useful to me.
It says 1.59
